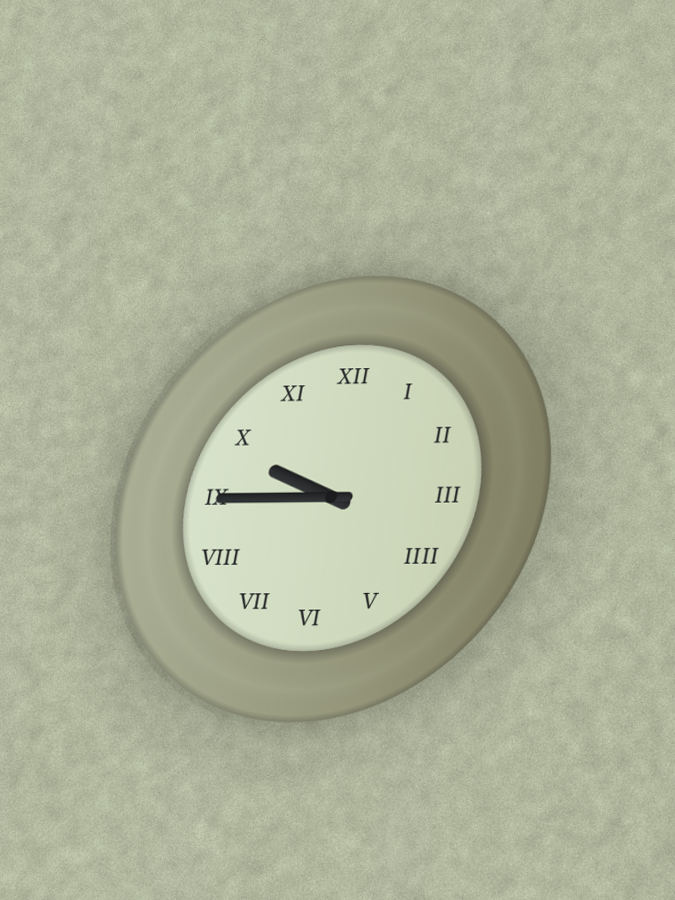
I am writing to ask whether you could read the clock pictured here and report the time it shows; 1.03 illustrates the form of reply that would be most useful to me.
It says 9.45
